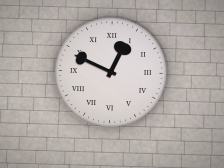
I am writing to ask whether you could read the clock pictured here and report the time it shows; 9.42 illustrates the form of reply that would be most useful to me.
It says 12.49
